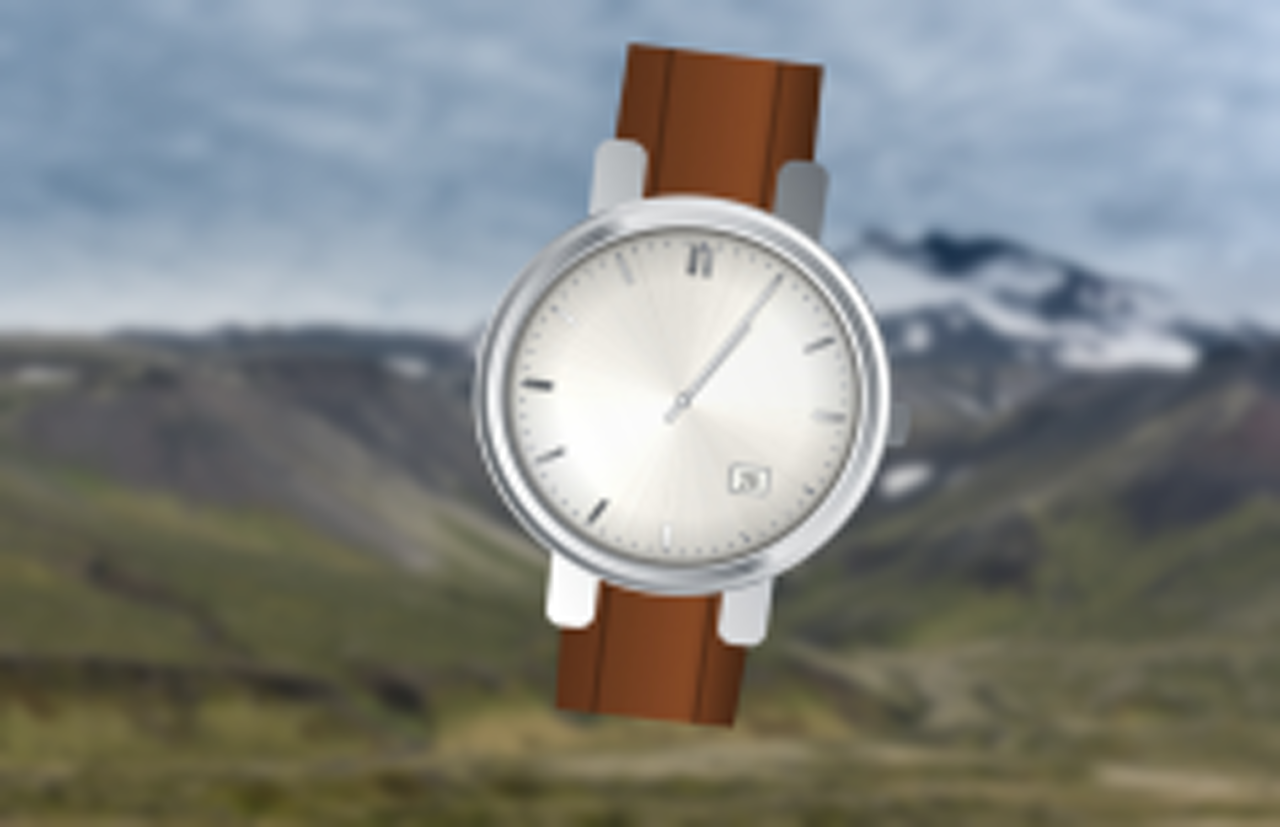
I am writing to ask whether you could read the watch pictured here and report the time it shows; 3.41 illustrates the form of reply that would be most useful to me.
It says 1.05
